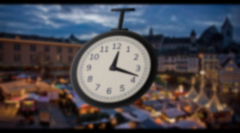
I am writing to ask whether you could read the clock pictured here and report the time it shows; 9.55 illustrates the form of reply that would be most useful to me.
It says 12.18
